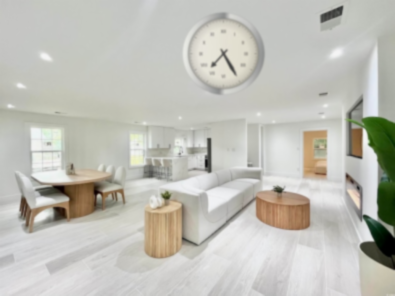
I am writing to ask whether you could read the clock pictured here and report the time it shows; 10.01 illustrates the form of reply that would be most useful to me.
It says 7.25
